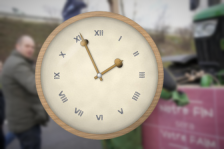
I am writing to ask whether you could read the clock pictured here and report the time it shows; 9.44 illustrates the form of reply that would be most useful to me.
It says 1.56
